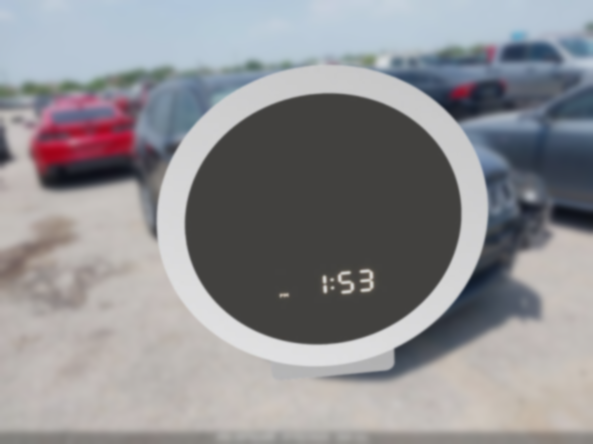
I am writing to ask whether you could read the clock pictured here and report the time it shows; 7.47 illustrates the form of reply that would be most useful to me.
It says 1.53
